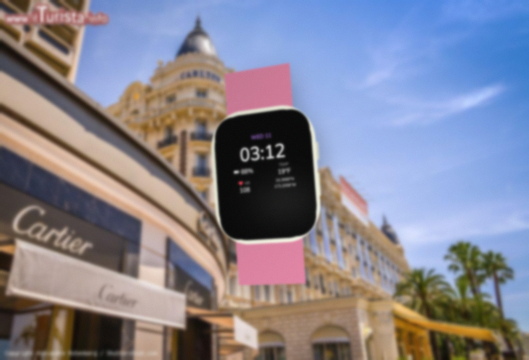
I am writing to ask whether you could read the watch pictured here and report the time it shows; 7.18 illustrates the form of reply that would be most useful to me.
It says 3.12
